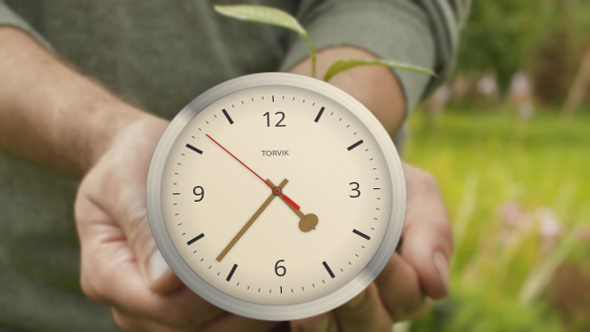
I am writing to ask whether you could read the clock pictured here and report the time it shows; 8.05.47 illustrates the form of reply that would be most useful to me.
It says 4.36.52
